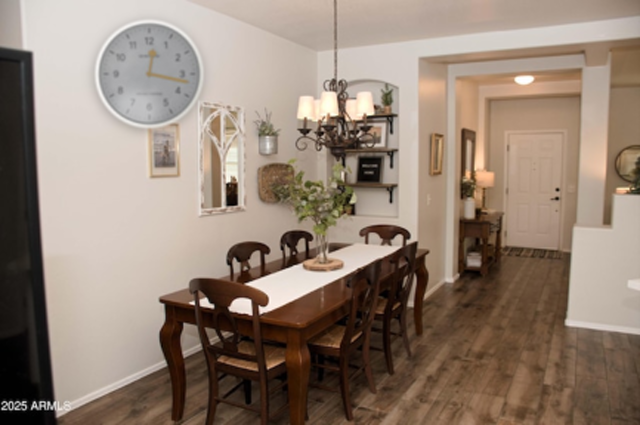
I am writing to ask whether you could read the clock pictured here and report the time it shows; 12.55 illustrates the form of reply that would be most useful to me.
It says 12.17
